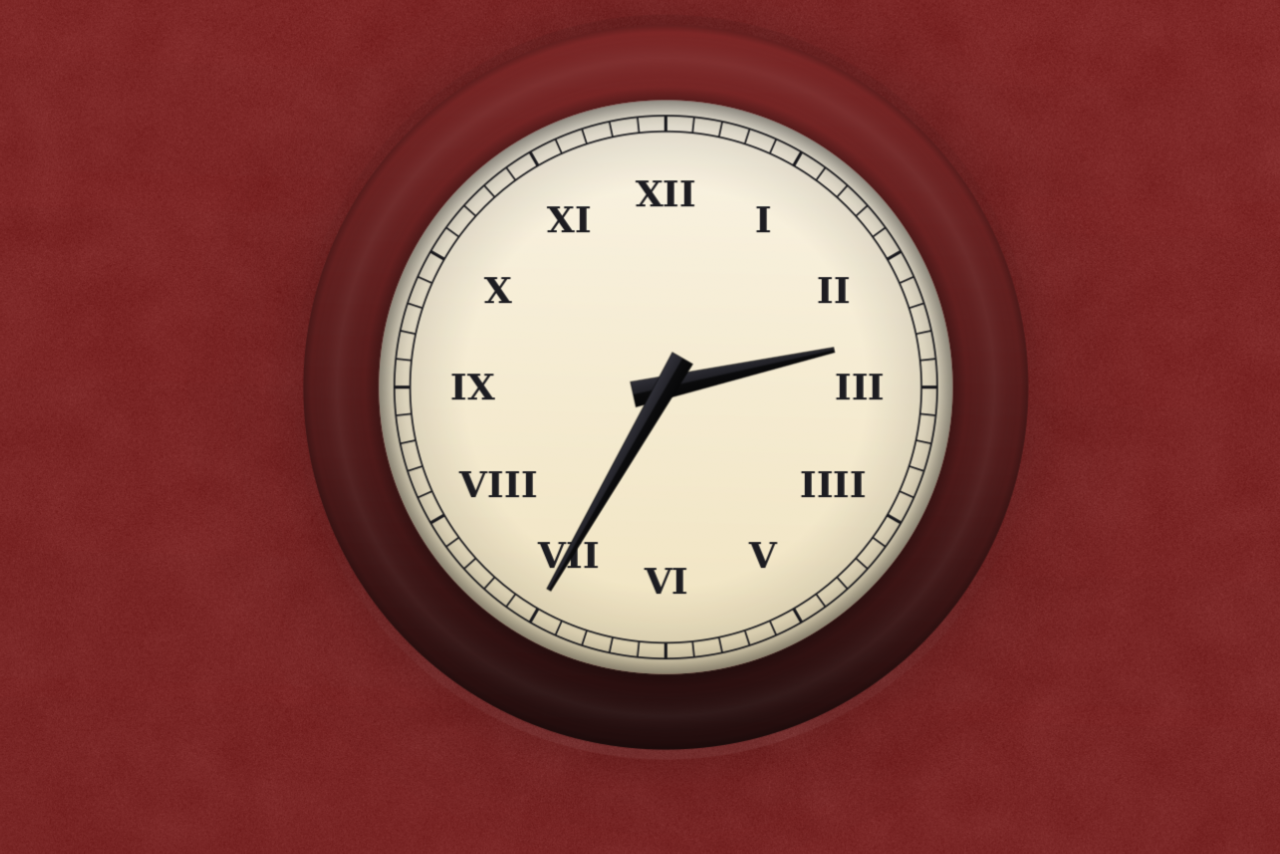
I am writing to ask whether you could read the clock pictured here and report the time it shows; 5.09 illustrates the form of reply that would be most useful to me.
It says 2.35
